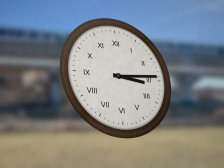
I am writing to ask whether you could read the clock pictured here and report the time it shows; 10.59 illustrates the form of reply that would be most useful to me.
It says 3.14
